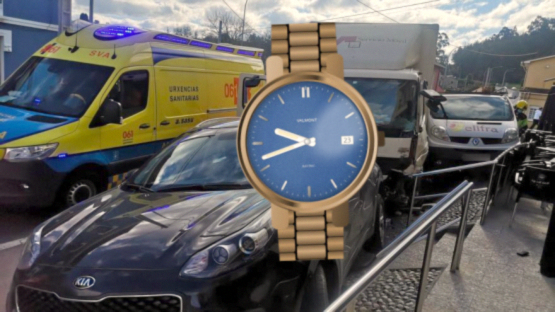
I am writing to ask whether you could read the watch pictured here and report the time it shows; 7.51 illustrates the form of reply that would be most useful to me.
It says 9.42
